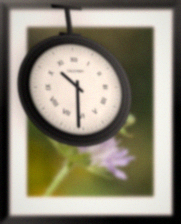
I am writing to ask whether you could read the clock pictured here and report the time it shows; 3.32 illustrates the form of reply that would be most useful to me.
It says 10.31
